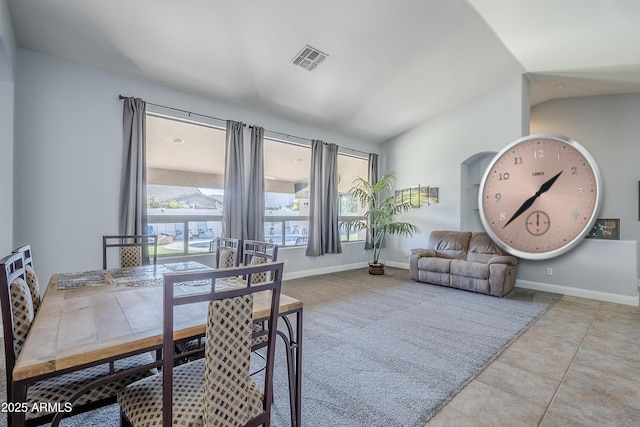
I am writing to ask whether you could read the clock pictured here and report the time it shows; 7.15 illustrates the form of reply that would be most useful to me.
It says 1.38
